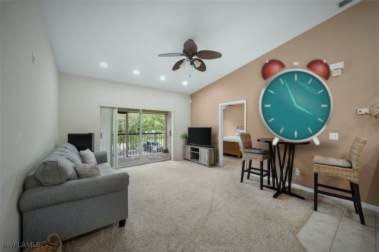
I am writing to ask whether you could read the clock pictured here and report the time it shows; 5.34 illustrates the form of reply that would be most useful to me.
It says 3.56
